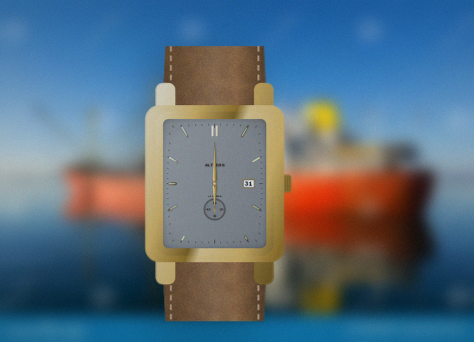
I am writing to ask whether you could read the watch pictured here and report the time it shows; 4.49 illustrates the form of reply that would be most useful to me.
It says 6.00
